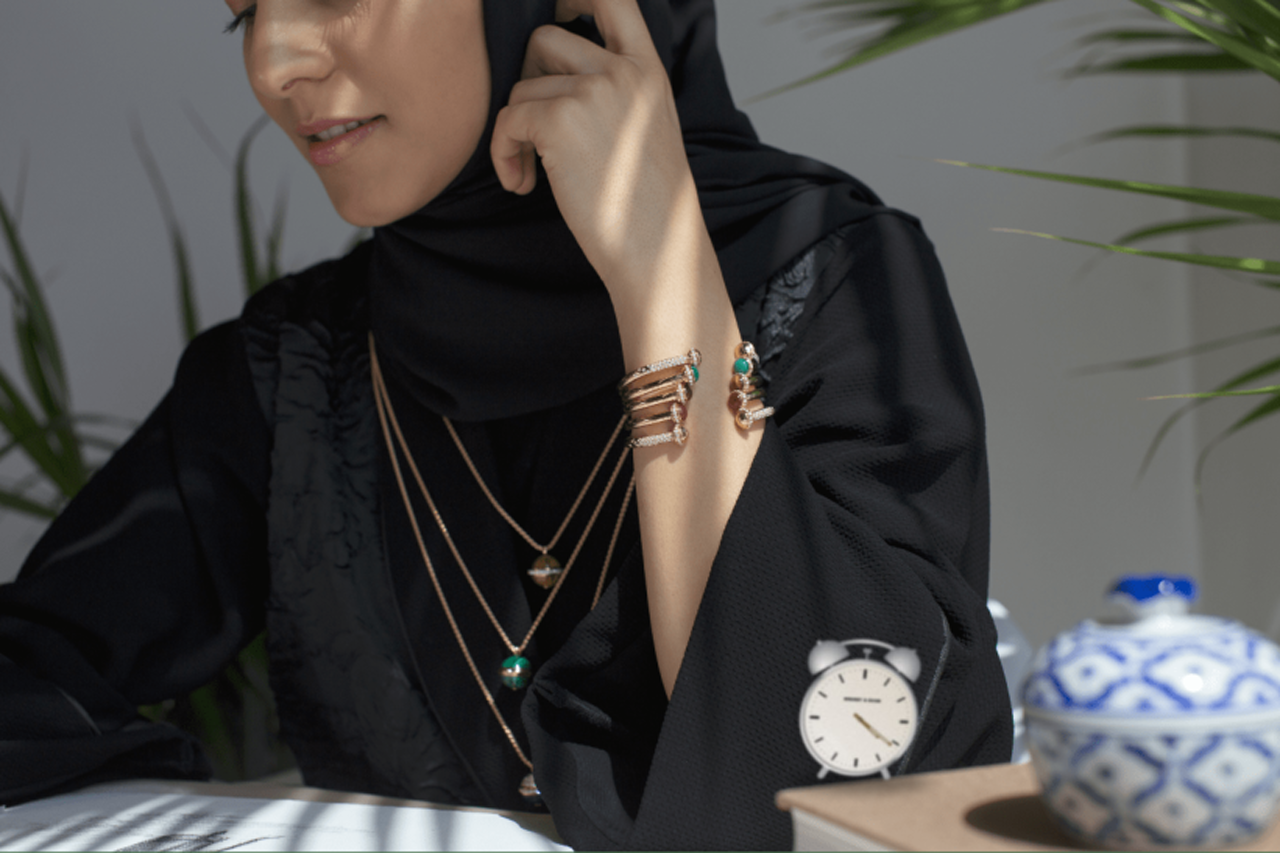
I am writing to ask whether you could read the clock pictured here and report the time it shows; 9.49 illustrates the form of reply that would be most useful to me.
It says 4.21
